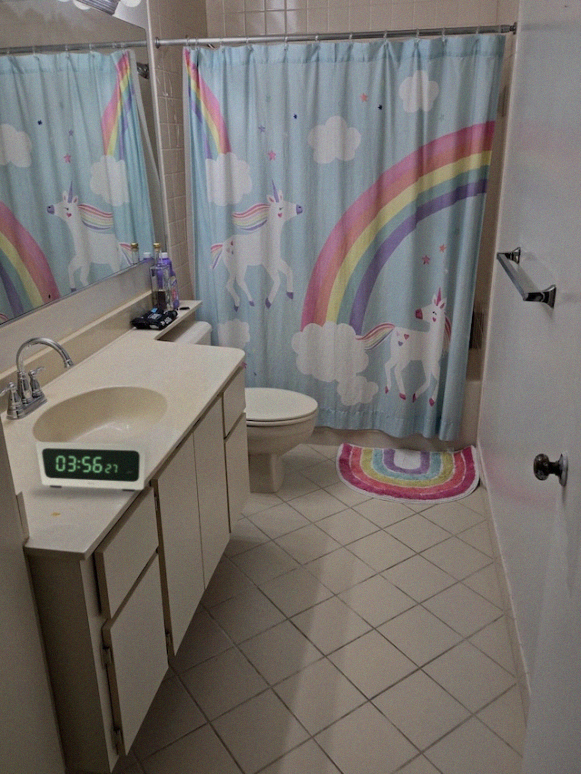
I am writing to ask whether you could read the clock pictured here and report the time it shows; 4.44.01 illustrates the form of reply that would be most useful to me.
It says 3.56.27
